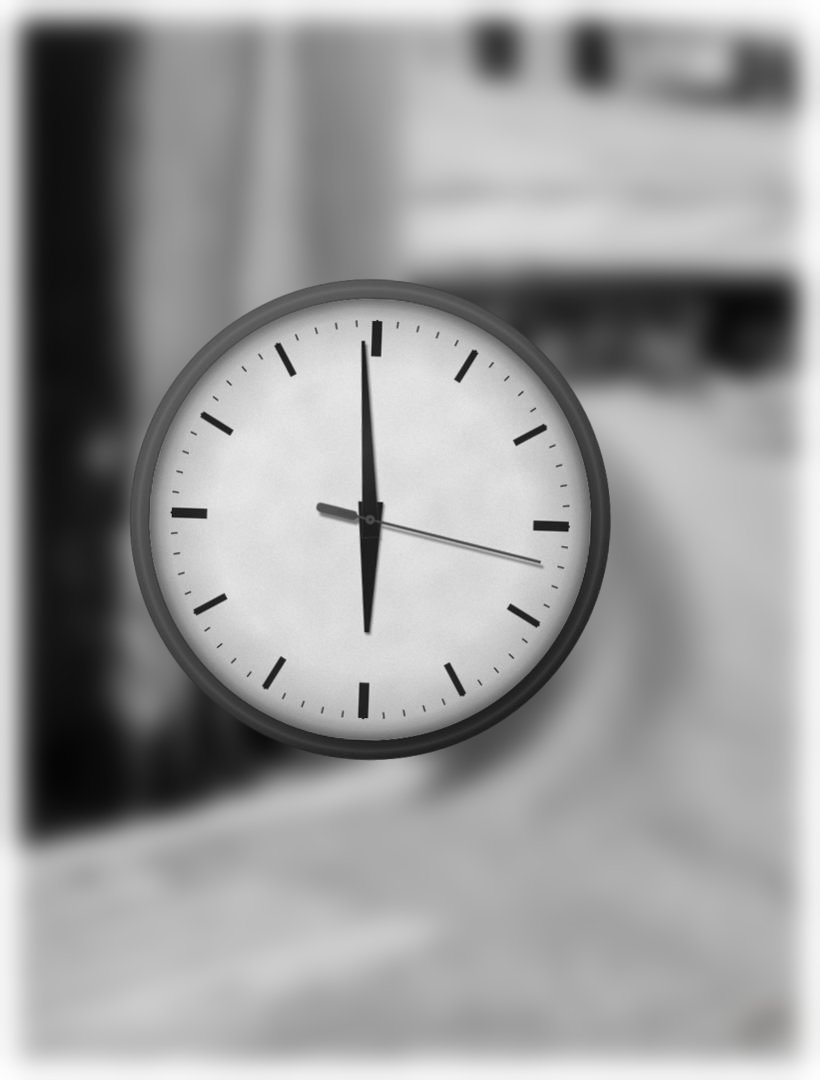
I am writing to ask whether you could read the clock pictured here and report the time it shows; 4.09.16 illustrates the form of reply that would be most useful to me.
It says 5.59.17
